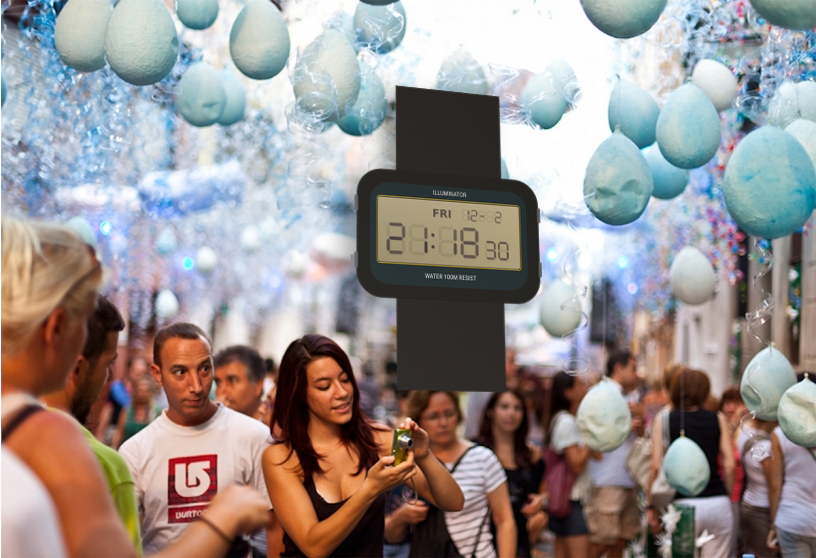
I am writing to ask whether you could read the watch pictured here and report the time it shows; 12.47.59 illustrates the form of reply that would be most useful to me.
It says 21.18.30
